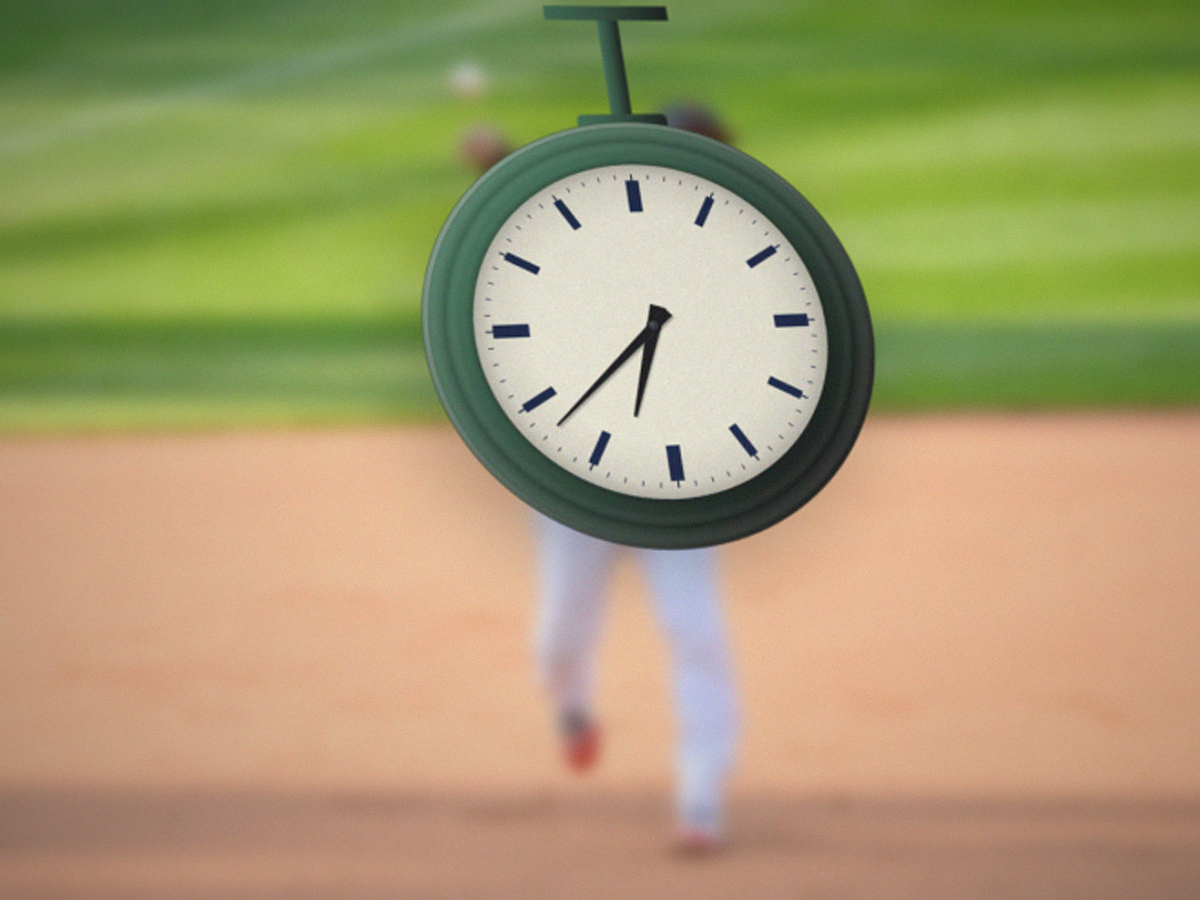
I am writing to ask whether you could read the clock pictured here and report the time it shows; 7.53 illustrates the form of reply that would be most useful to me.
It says 6.38
